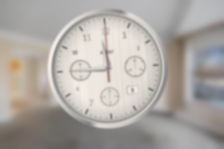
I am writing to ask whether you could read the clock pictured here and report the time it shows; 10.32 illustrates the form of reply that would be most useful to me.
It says 11.45
